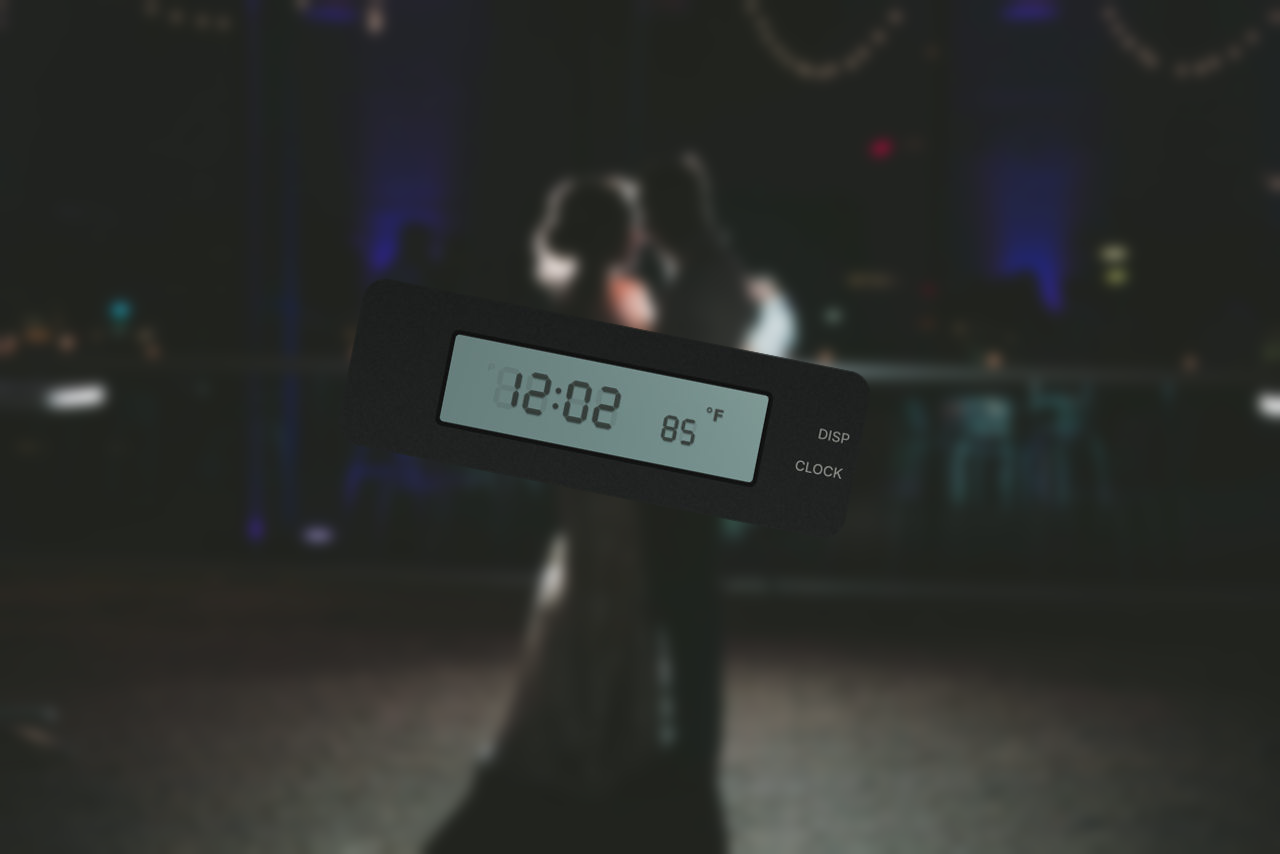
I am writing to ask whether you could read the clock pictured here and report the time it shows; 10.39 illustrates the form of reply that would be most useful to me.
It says 12.02
